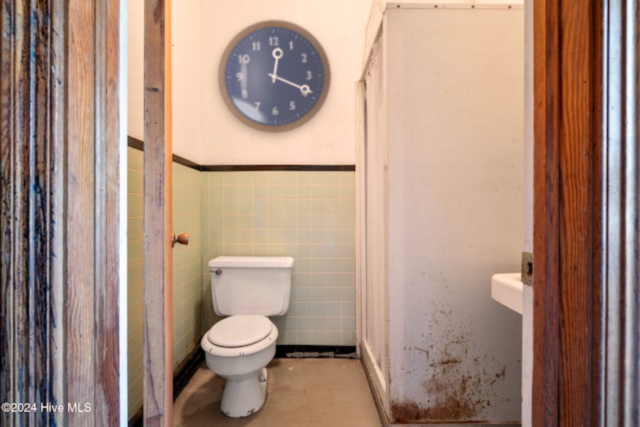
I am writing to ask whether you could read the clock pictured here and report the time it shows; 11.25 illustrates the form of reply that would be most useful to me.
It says 12.19
